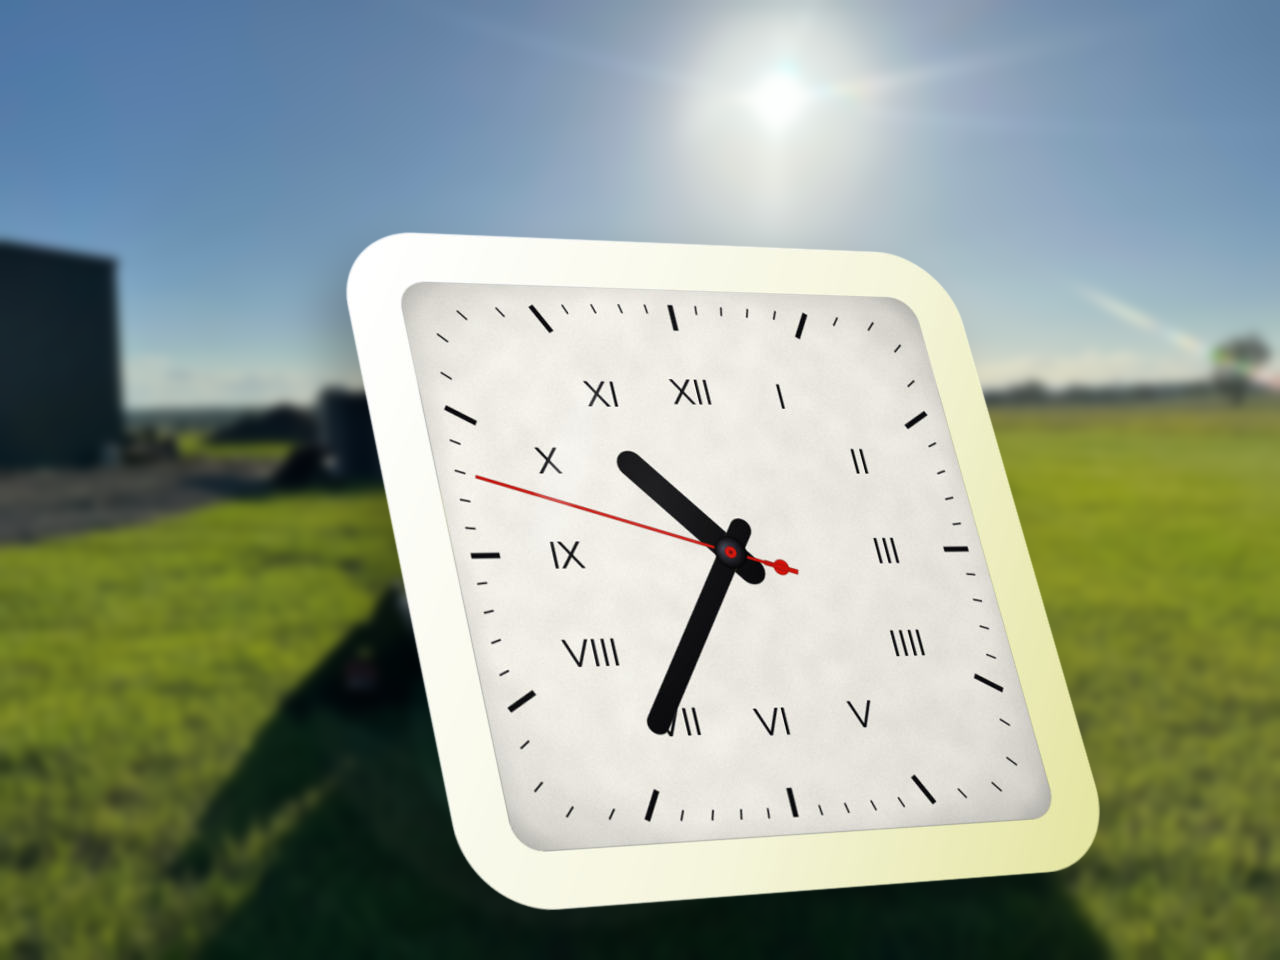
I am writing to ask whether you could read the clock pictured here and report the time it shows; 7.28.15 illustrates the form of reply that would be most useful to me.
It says 10.35.48
